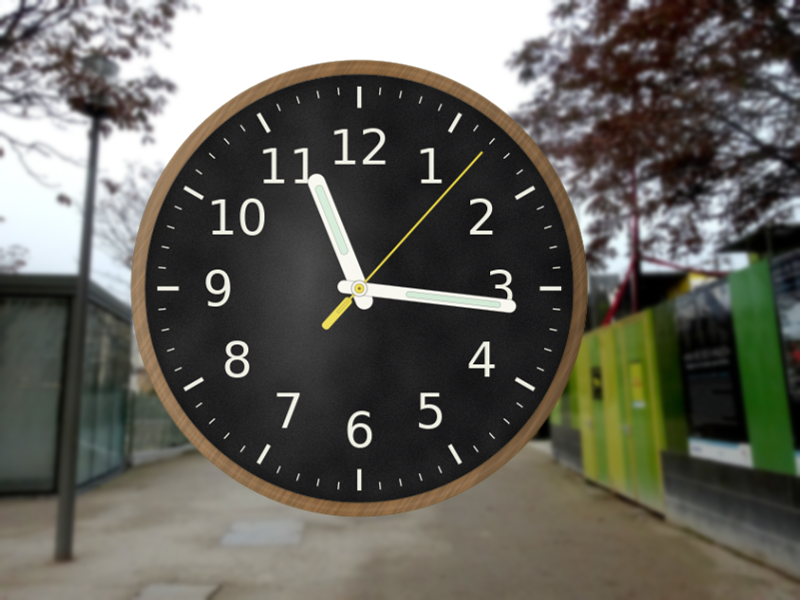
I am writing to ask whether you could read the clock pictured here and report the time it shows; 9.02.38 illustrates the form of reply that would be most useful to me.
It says 11.16.07
